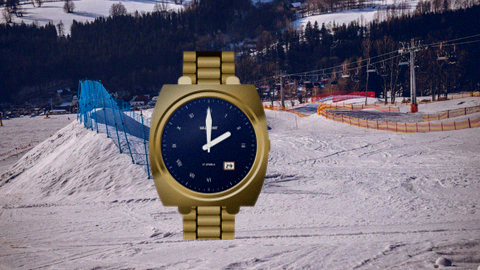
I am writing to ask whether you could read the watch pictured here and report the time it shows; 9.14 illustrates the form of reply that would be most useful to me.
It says 2.00
